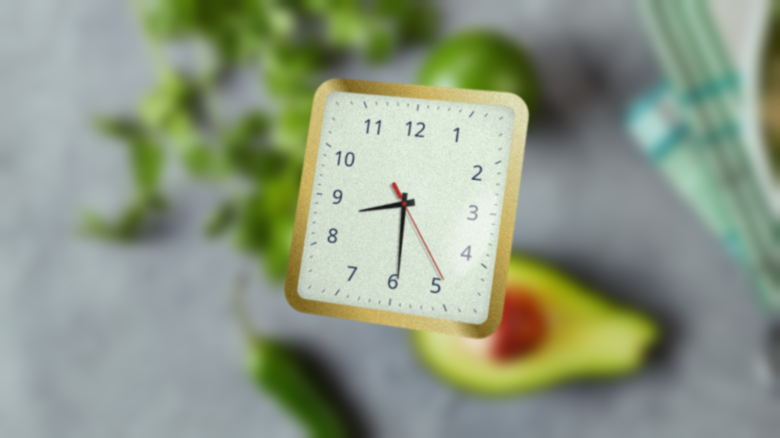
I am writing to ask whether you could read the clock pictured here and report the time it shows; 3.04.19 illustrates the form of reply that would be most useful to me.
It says 8.29.24
